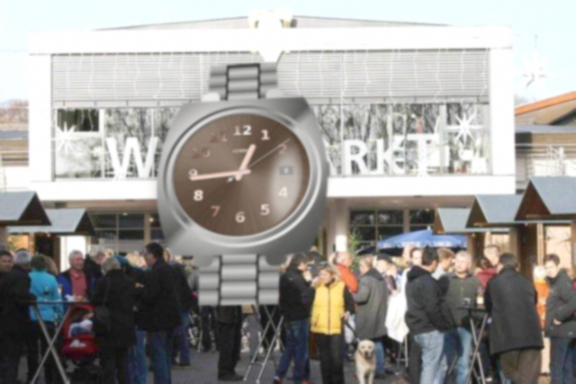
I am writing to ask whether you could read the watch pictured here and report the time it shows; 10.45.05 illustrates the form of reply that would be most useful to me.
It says 12.44.09
